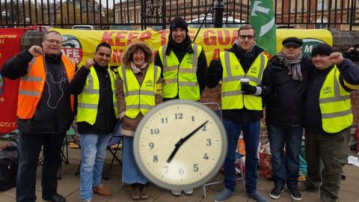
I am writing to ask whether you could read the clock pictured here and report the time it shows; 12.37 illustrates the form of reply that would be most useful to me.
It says 7.09
